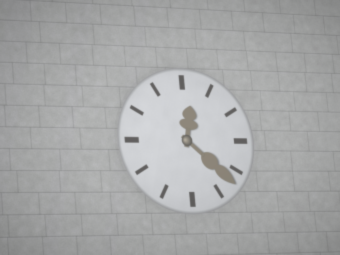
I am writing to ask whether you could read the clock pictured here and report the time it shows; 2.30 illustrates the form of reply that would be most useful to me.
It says 12.22
